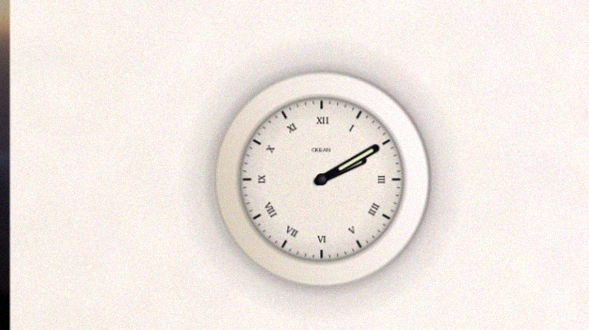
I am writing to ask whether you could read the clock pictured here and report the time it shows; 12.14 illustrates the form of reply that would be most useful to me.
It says 2.10
